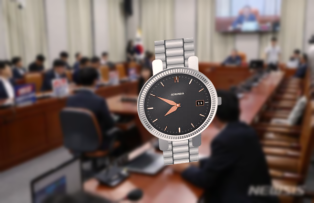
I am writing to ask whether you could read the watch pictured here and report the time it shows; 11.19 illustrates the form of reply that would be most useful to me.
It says 7.50
